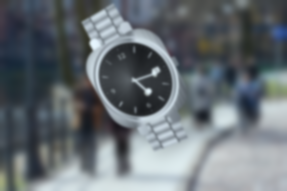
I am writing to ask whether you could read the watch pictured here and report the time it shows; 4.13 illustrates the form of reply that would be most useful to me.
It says 5.16
